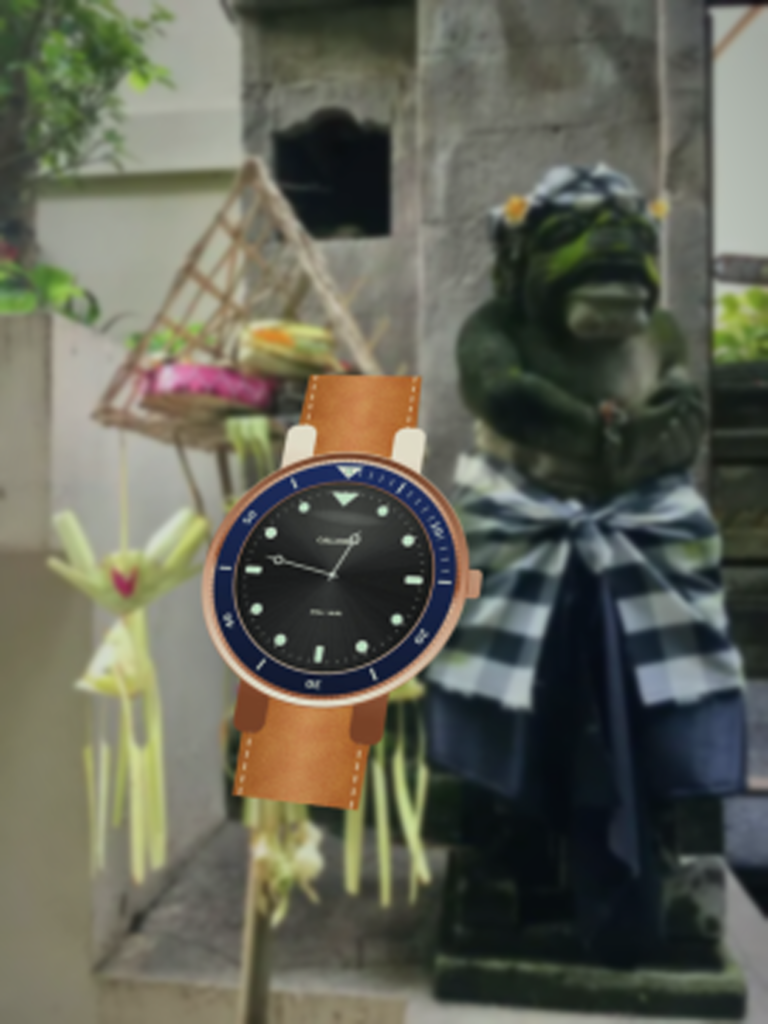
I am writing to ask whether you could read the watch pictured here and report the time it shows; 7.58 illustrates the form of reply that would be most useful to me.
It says 12.47
